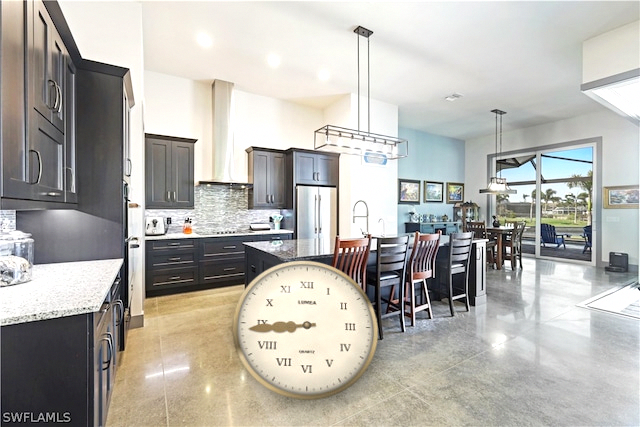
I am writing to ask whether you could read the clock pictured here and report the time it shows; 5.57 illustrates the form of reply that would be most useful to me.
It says 8.44
